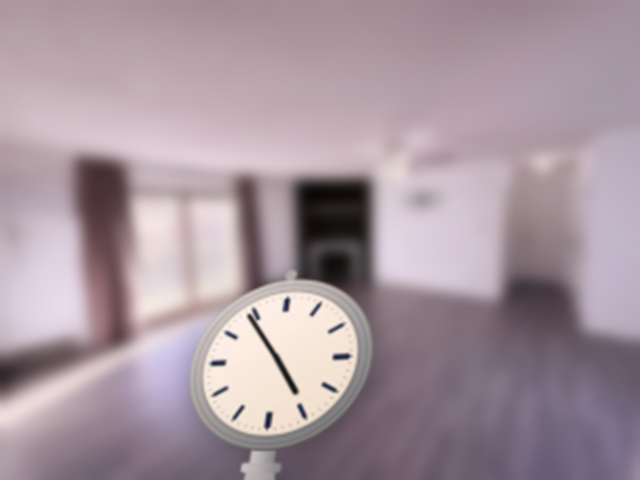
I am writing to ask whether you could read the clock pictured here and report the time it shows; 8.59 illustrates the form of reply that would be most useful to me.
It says 4.54
